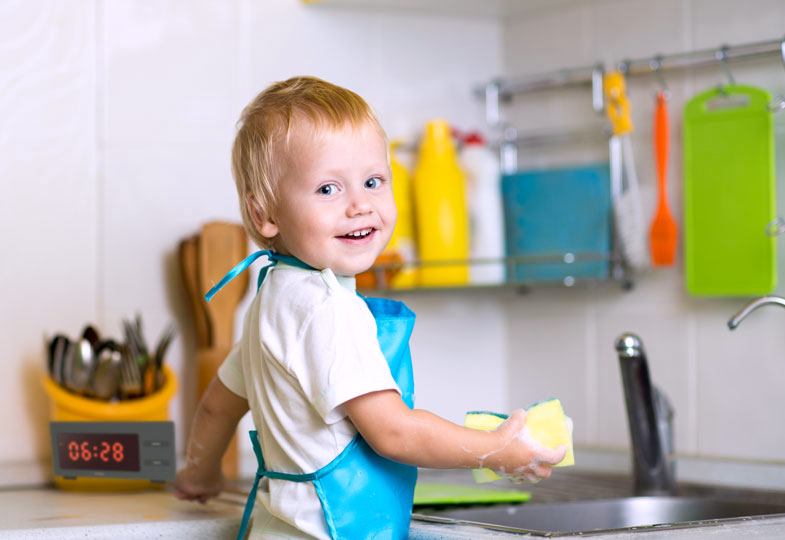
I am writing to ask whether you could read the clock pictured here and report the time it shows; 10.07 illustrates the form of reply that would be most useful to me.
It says 6.28
